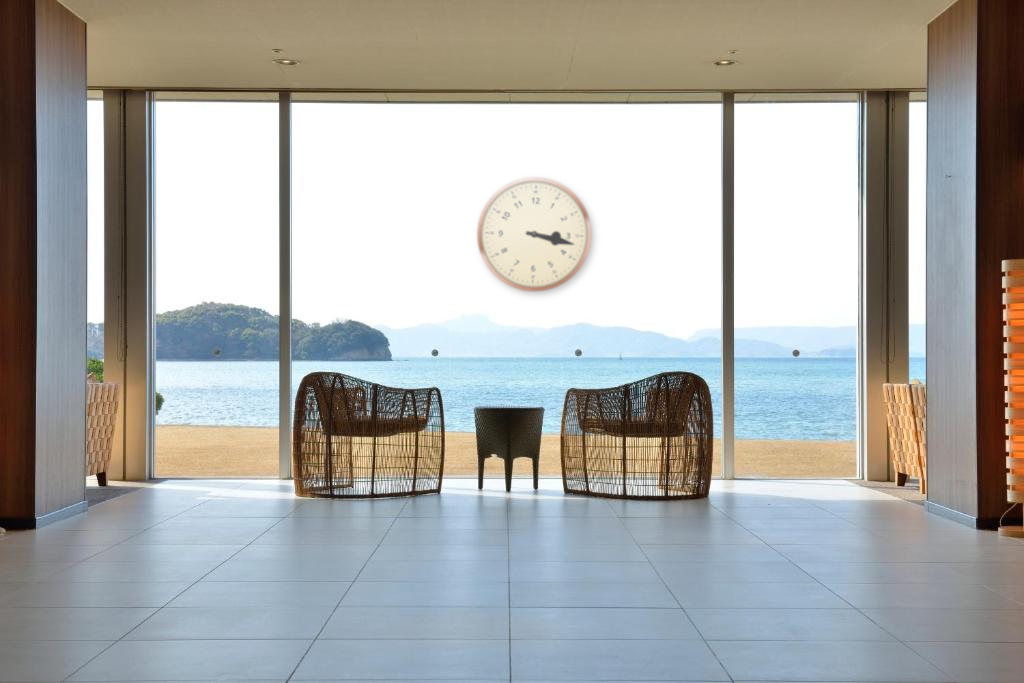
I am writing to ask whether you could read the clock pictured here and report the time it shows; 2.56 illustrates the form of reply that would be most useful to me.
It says 3.17
